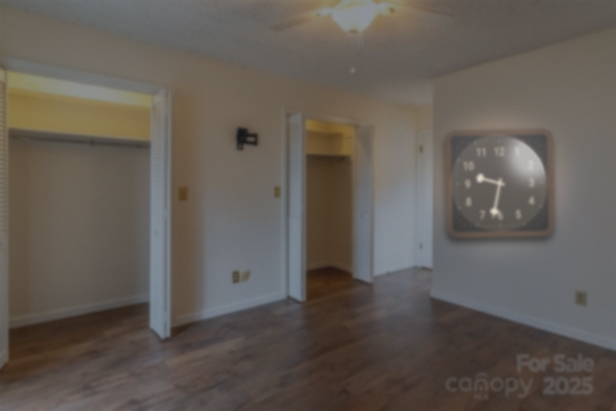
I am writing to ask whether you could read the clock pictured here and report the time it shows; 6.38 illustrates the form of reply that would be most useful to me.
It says 9.32
